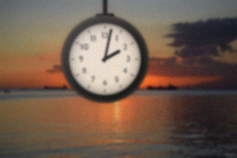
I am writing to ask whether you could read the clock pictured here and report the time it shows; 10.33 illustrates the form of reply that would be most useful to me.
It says 2.02
